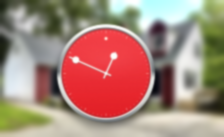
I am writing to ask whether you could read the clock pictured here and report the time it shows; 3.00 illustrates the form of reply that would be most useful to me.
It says 12.49
